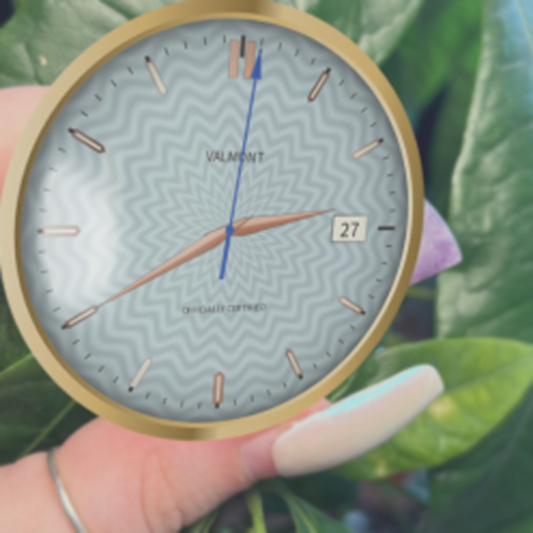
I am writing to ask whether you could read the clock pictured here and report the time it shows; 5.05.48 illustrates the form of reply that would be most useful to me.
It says 2.40.01
